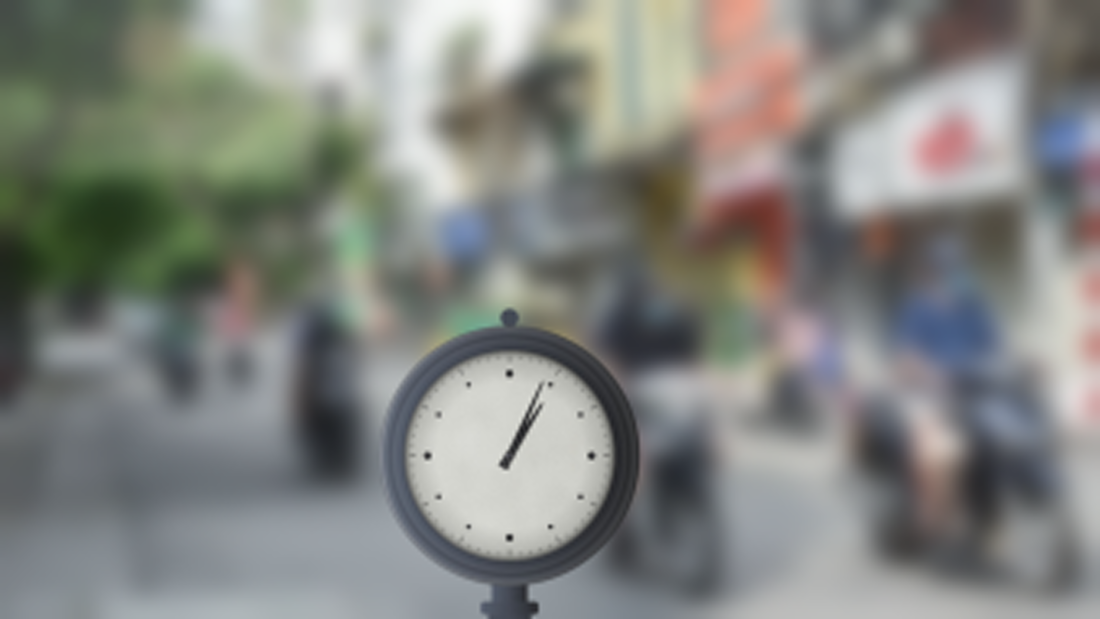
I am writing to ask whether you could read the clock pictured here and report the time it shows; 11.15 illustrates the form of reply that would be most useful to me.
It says 1.04
